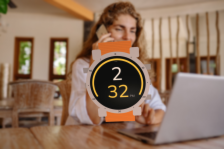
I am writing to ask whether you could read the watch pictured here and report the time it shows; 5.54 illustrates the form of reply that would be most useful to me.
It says 2.32
